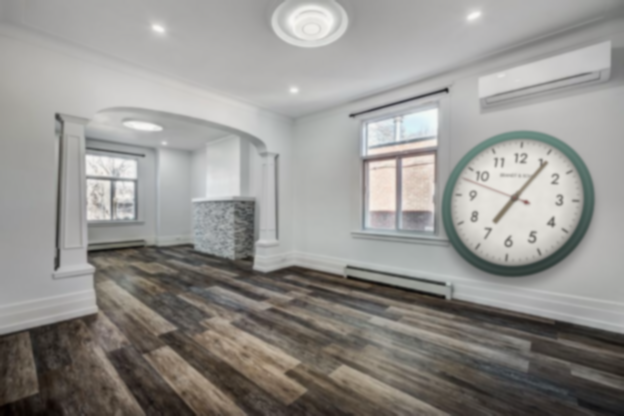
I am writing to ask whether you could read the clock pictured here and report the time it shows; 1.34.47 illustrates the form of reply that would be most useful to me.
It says 7.05.48
